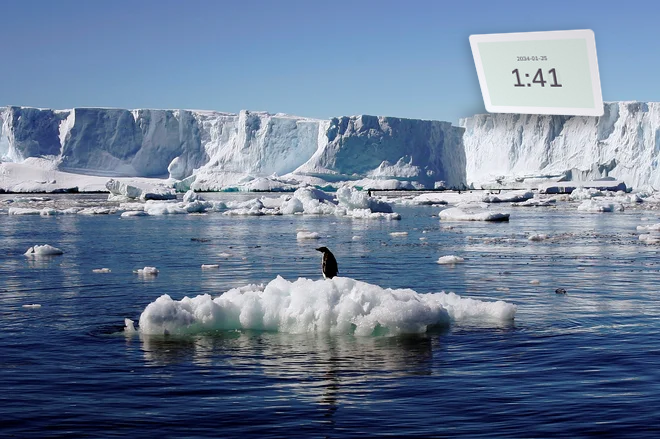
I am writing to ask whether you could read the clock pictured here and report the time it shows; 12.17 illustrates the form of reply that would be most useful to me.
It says 1.41
